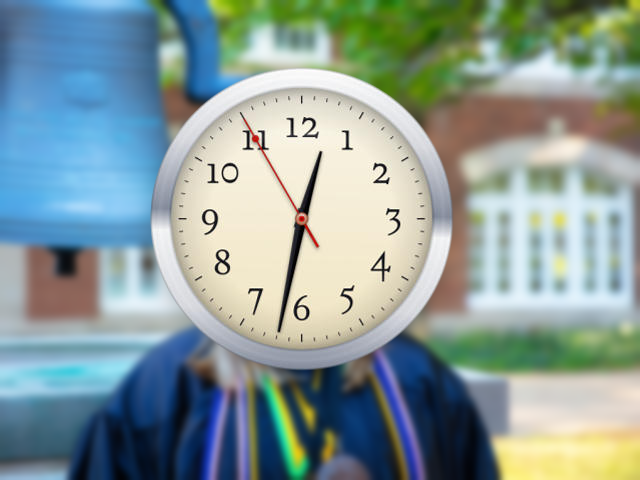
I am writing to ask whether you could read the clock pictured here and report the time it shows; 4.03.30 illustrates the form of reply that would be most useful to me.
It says 12.31.55
